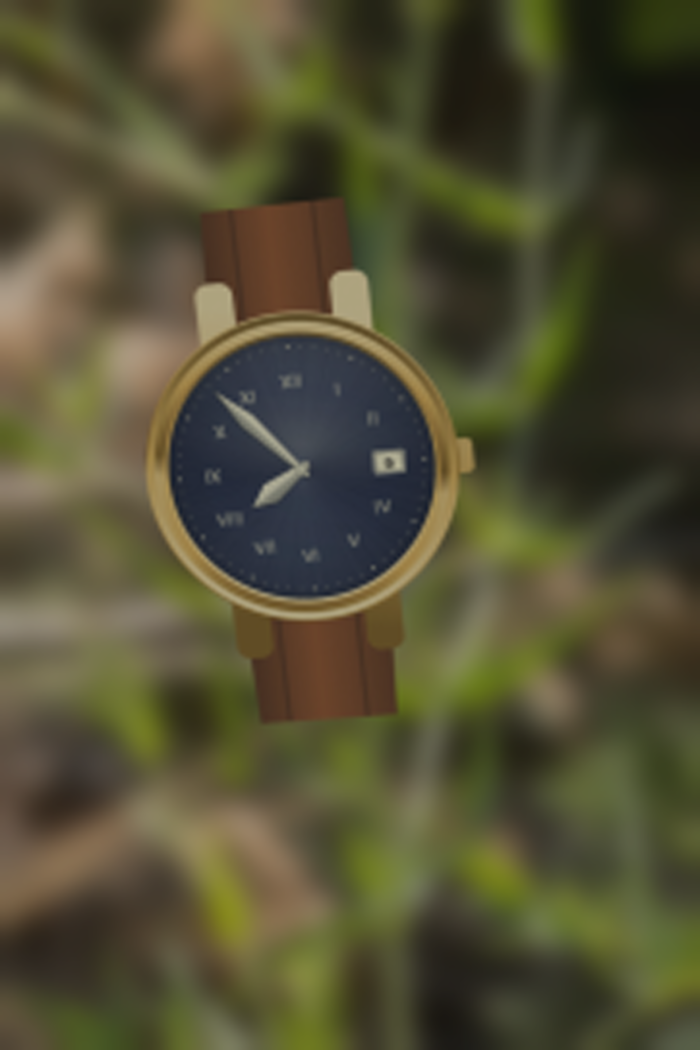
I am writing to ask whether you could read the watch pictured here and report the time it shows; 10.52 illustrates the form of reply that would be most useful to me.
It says 7.53
